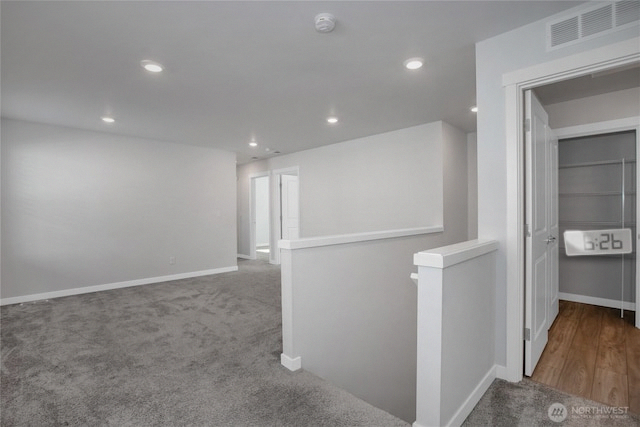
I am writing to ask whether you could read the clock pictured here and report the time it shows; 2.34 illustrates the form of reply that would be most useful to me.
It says 6.26
